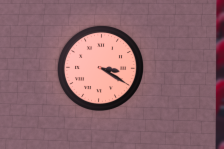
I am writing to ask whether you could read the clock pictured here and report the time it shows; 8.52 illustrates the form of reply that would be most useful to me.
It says 3.20
